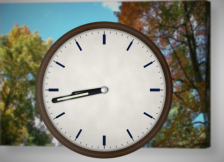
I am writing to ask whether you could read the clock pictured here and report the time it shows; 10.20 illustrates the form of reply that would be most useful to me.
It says 8.43
